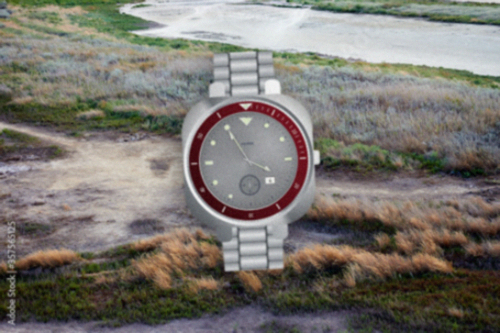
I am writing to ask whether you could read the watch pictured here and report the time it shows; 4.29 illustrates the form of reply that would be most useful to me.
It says 3.55
